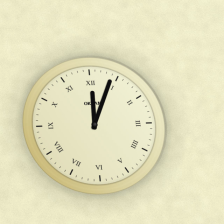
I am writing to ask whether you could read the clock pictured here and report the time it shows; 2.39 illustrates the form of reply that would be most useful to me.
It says 12.04
